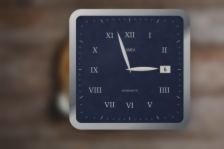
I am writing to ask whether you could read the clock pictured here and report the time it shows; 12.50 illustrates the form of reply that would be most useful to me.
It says 2.57
